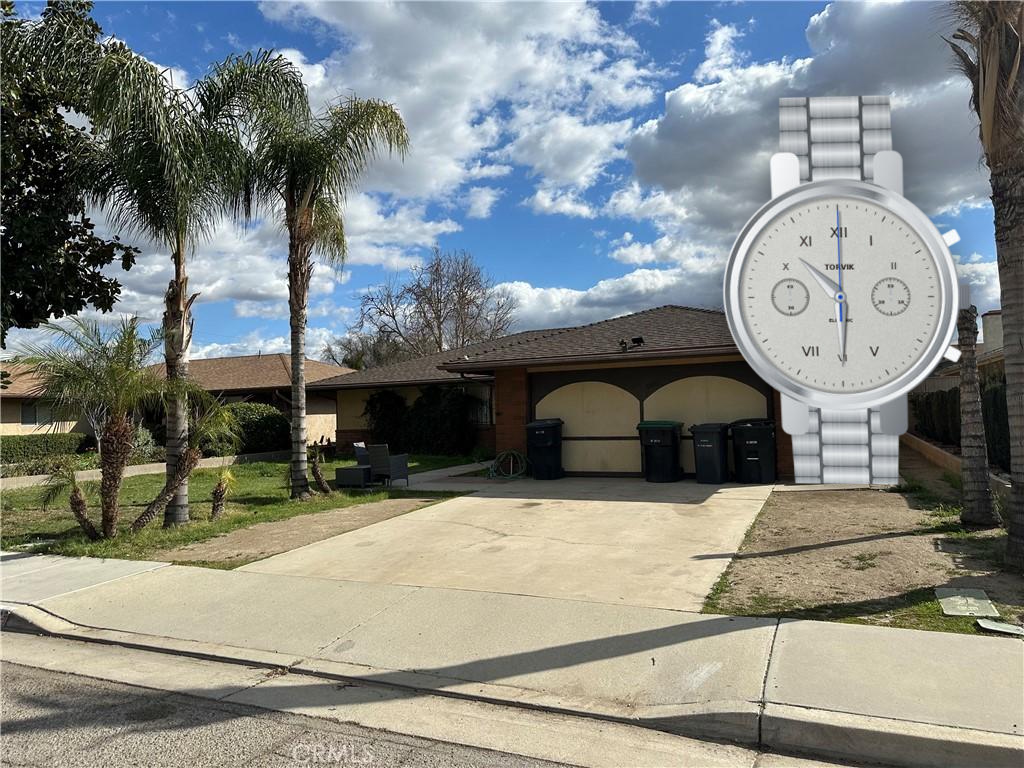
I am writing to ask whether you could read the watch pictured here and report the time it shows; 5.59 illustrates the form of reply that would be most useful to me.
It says 10.30
